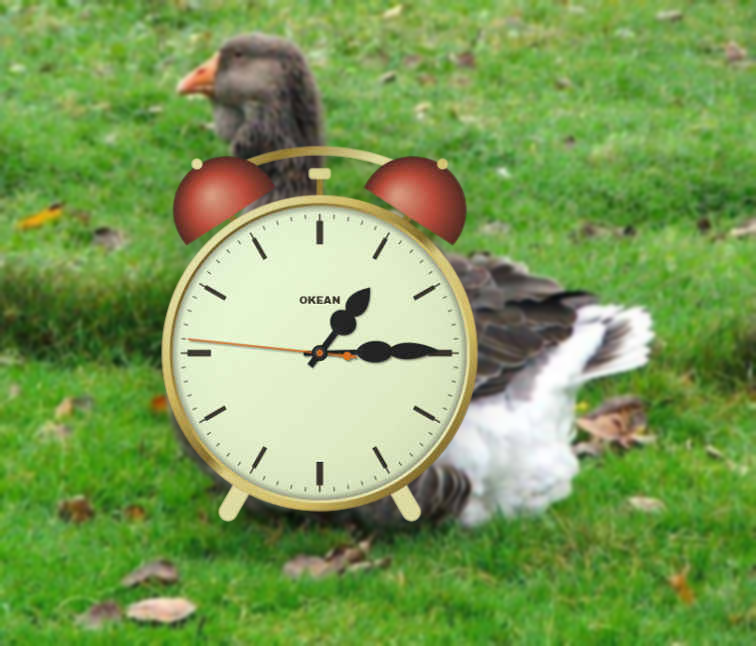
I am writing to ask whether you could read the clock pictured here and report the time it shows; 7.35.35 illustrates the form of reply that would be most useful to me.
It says 1.14.46
